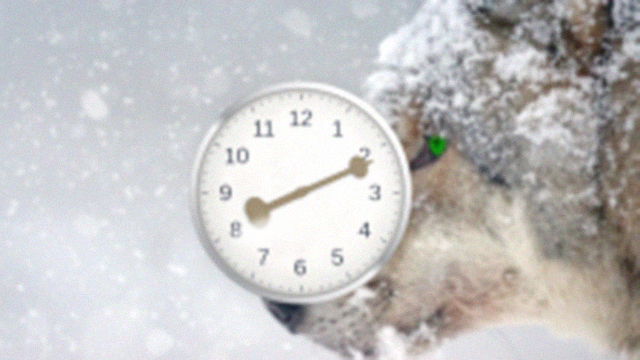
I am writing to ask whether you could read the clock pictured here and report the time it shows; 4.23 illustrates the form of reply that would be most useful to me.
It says 8.11
